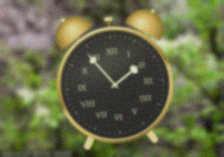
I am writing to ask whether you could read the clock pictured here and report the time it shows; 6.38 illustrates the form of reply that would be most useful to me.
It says 1.54
